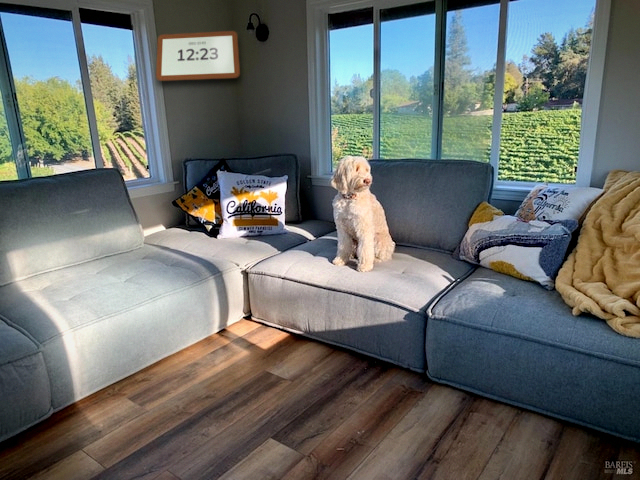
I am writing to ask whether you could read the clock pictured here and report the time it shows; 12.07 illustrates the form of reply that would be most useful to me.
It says 12.23
